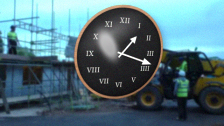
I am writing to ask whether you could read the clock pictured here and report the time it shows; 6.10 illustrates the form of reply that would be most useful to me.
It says 1.18
